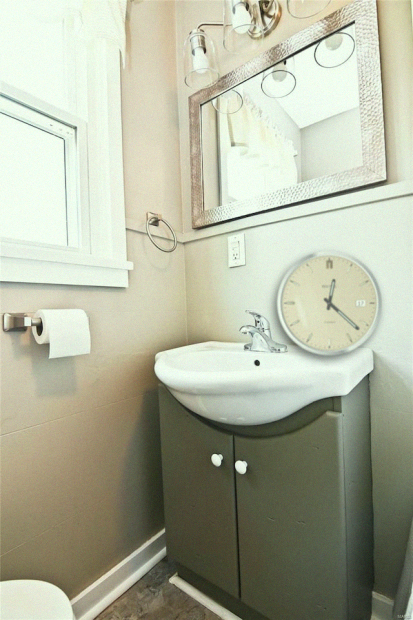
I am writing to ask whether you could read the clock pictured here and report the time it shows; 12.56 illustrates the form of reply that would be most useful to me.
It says 12.22
